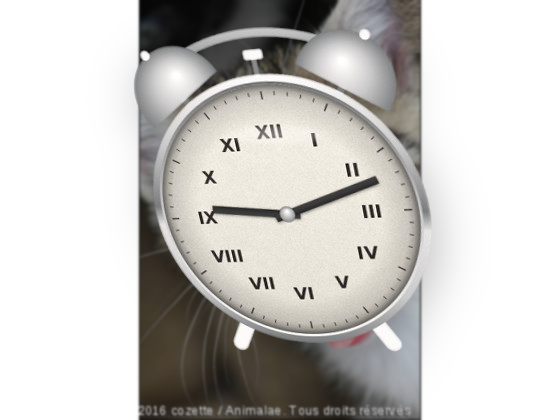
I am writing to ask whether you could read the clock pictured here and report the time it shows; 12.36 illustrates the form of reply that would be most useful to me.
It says 9.12
